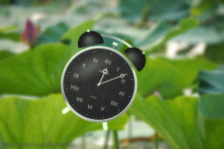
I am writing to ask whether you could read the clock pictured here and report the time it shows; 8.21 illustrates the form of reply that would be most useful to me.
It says 12.08
